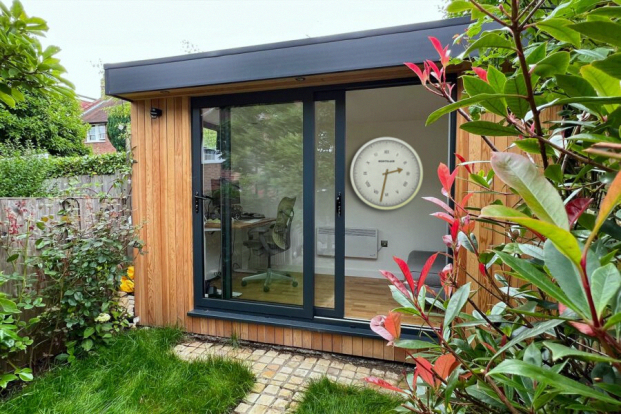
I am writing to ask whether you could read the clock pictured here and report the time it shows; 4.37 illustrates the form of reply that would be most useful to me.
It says 2.32
